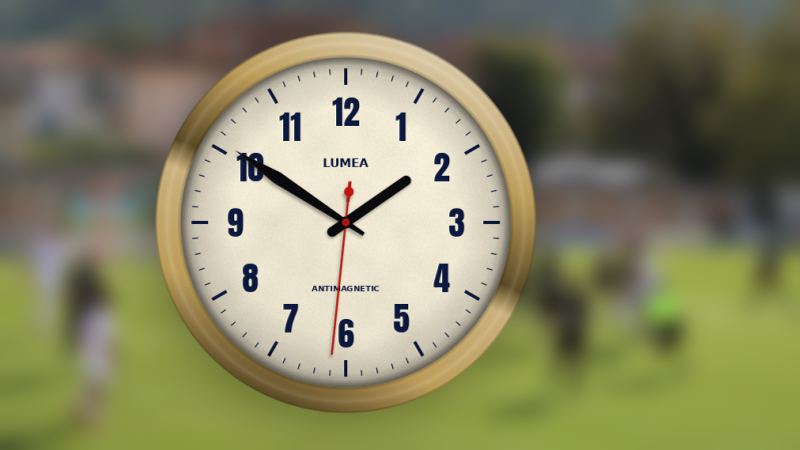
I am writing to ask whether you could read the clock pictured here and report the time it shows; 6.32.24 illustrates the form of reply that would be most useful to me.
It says 1.50.31
